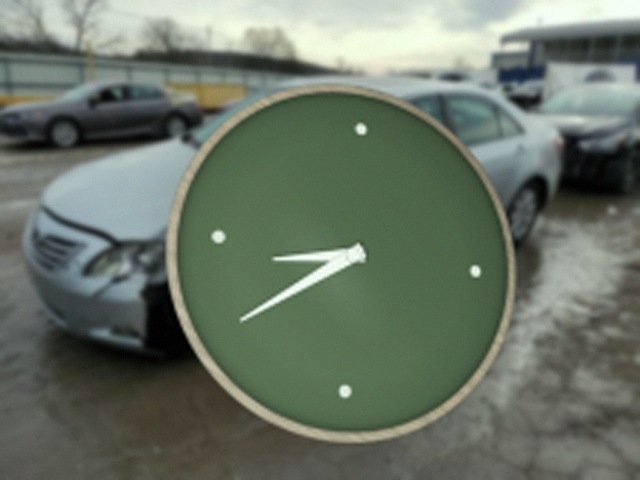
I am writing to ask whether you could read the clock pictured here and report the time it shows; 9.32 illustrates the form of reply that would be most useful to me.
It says 8.39
